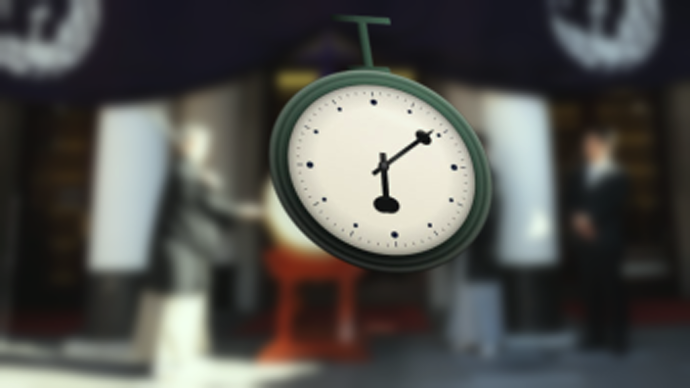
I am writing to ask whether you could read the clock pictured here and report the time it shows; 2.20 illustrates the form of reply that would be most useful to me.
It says 6.09
